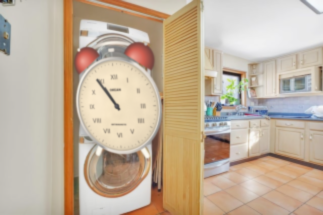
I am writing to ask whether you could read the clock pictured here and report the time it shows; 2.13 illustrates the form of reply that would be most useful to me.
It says 10.54
